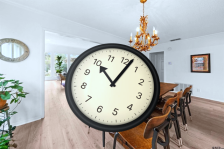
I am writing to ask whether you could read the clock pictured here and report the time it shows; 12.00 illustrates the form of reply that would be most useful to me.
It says 10.02
